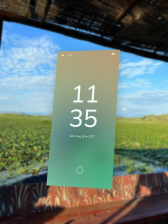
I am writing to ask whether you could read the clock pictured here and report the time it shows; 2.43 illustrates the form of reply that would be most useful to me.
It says 11.35
